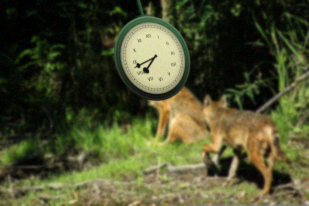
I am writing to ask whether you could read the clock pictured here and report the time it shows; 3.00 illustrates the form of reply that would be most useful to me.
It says 7.43
